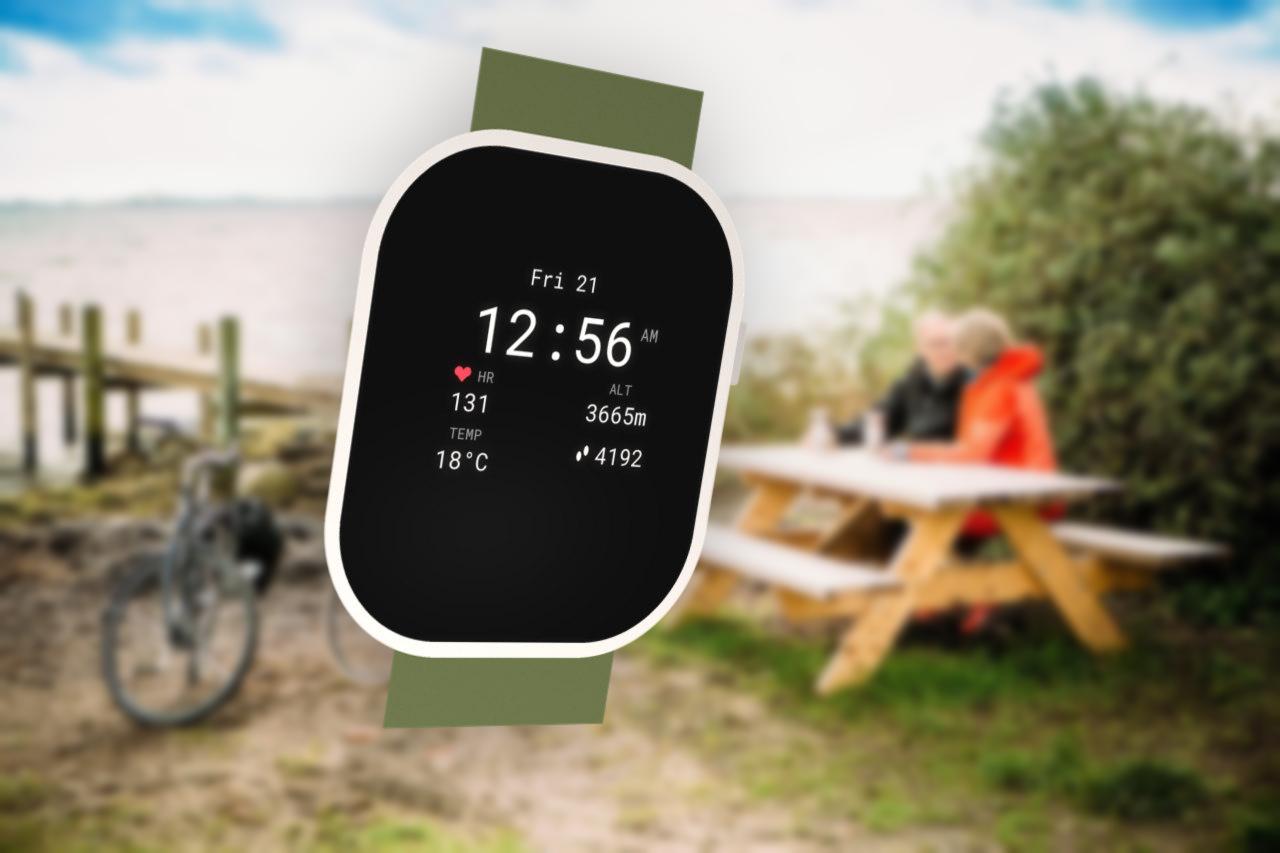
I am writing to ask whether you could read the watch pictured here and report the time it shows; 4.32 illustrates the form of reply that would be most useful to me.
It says 12.56
